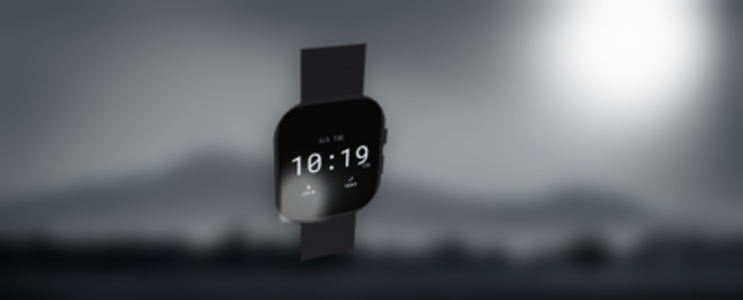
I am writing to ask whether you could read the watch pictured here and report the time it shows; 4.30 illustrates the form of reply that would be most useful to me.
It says 10.19
